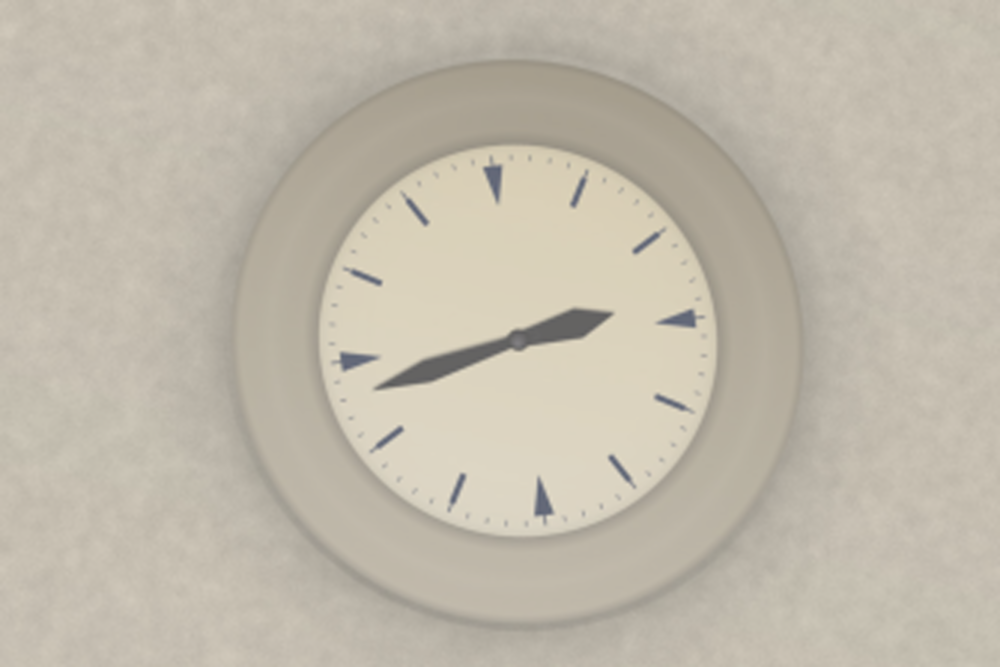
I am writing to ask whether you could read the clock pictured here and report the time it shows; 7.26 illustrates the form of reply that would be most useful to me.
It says 2.43
